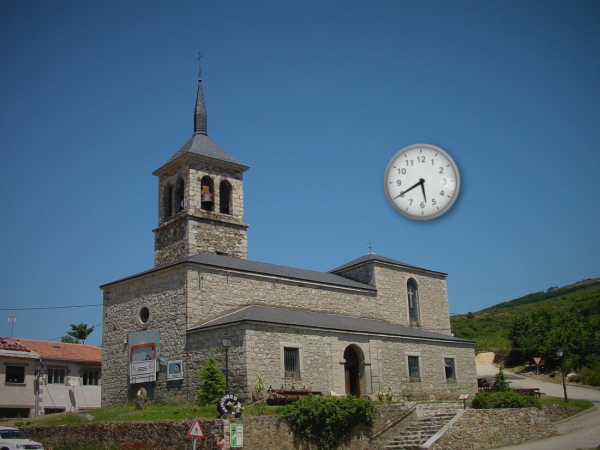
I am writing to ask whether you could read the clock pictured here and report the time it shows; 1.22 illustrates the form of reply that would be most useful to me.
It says 5.40
